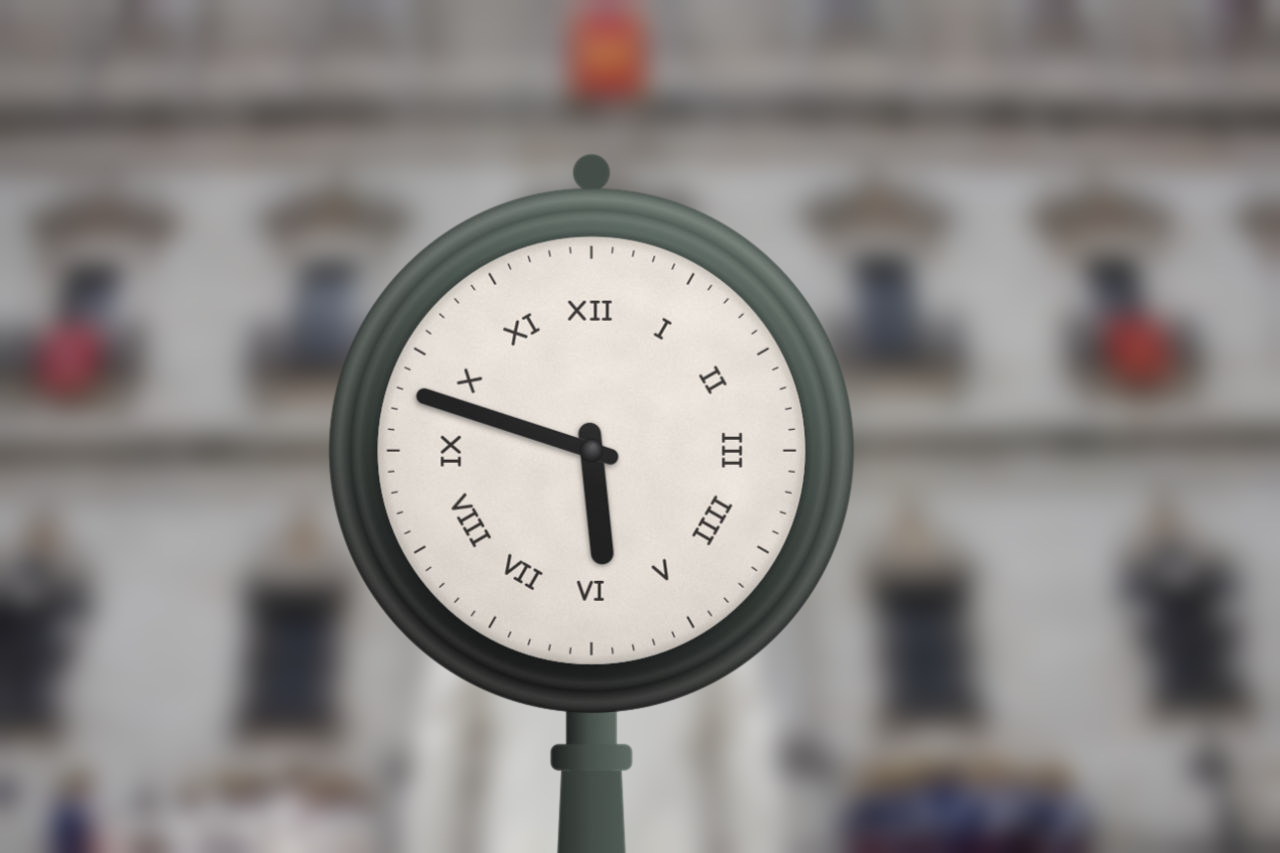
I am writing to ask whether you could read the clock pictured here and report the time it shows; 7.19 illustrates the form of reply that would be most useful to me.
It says 5.48
